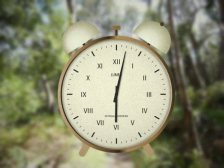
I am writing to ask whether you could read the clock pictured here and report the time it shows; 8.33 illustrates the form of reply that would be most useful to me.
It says 6.02
